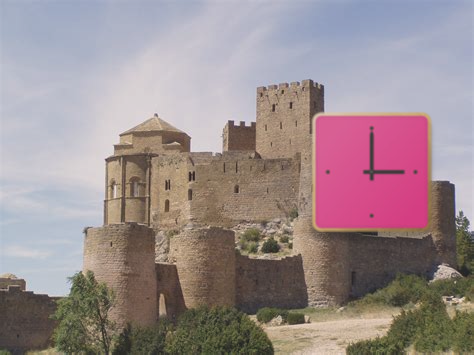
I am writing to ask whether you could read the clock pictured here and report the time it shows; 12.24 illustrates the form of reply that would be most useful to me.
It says 3.00
